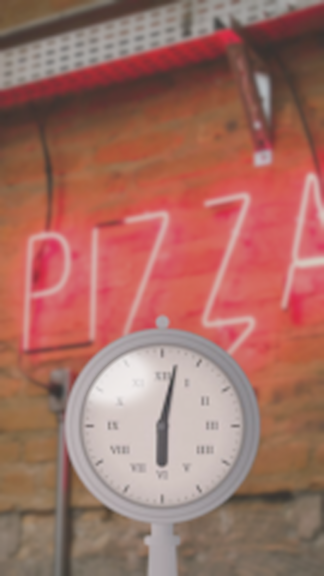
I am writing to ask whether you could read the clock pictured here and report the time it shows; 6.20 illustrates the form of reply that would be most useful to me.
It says 6.02
